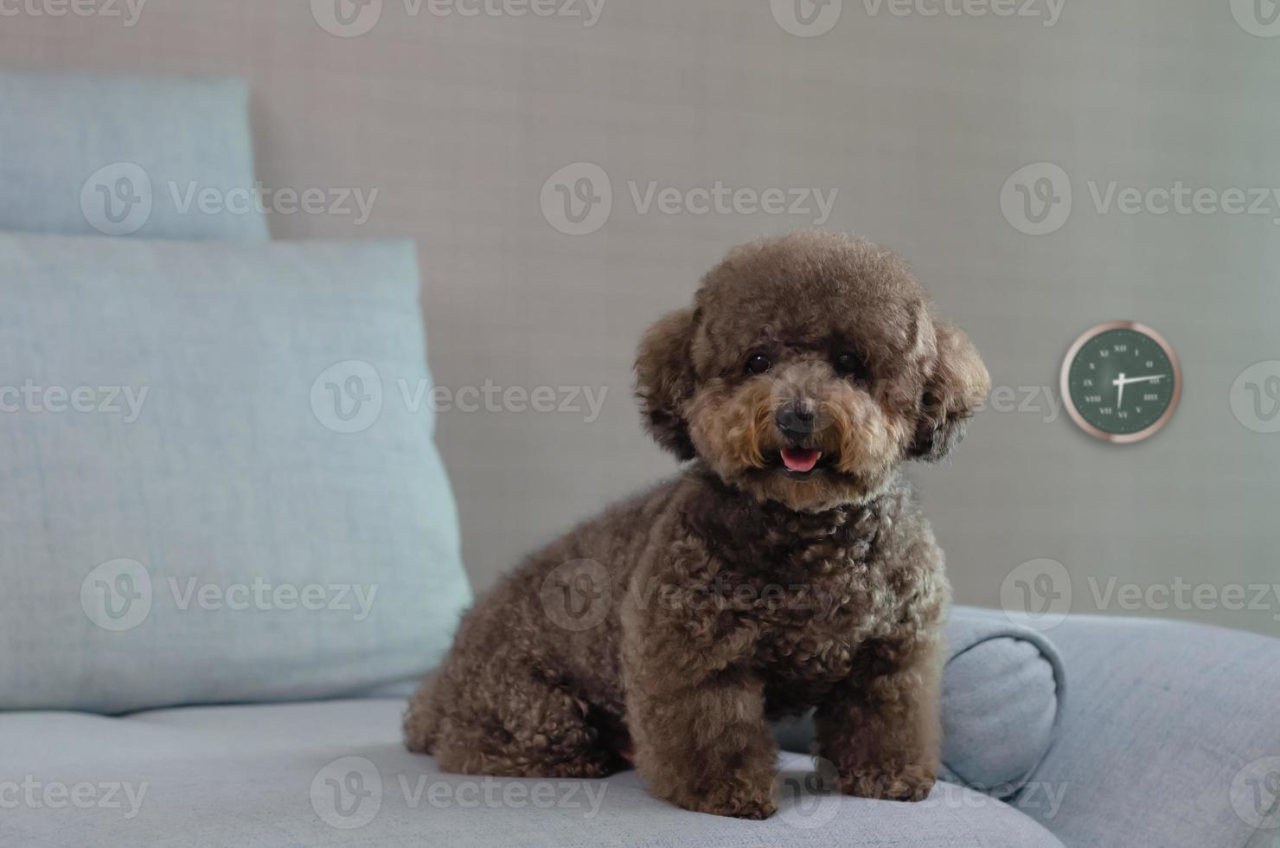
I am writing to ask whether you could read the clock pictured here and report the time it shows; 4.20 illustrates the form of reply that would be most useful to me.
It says 6.14
